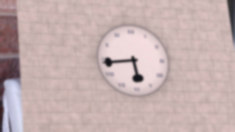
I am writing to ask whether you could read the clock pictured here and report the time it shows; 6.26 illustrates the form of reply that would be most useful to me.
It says 5.44
